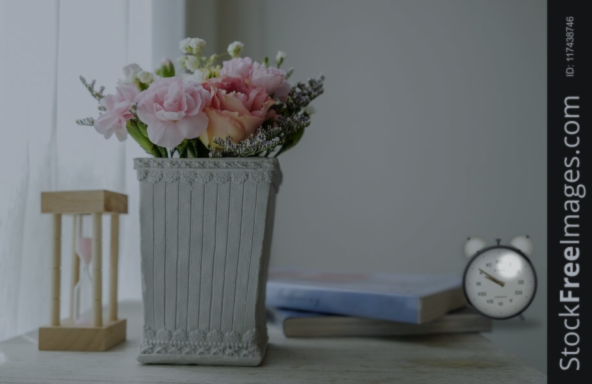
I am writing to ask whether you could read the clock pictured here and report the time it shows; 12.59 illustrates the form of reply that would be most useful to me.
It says 9.51
